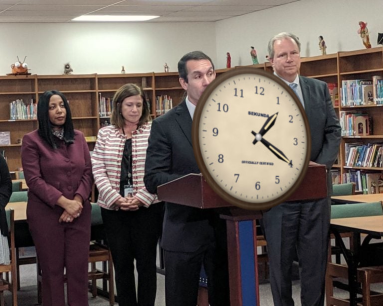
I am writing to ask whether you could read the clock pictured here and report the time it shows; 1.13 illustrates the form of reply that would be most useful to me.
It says 1.20
